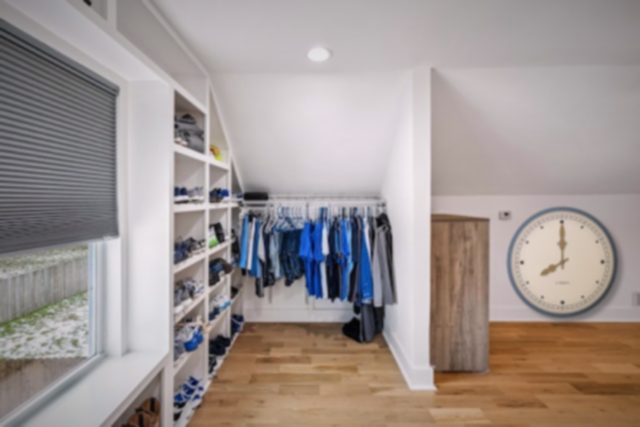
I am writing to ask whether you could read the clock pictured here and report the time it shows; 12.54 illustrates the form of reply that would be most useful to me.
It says 8.00
